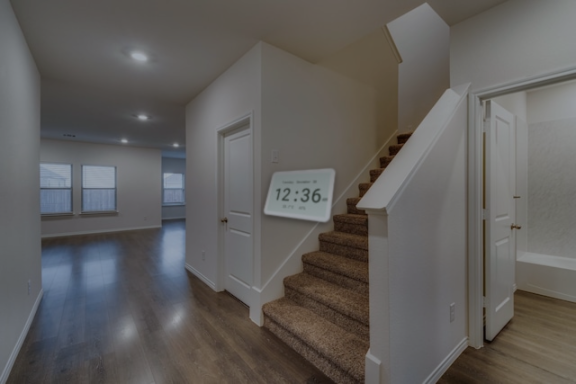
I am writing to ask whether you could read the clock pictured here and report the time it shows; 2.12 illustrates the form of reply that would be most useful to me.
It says 12.36
